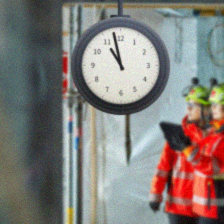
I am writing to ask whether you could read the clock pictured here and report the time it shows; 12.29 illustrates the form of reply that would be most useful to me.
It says 10.58
